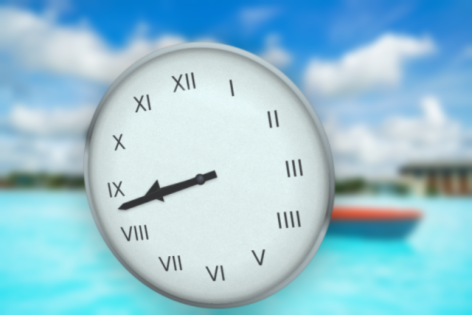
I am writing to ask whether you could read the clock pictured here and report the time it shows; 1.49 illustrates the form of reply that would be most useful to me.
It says 8.43
